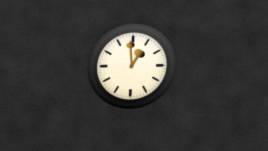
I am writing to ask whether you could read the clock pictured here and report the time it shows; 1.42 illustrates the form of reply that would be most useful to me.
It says 12.59
